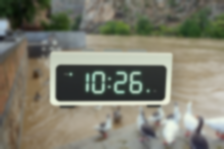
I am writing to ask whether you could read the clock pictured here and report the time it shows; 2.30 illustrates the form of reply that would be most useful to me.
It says 10.26
